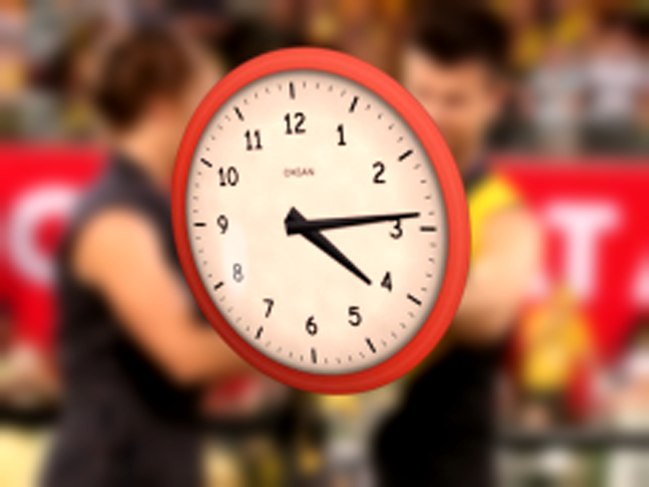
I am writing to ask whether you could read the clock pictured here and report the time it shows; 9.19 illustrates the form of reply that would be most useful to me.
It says 4.14
